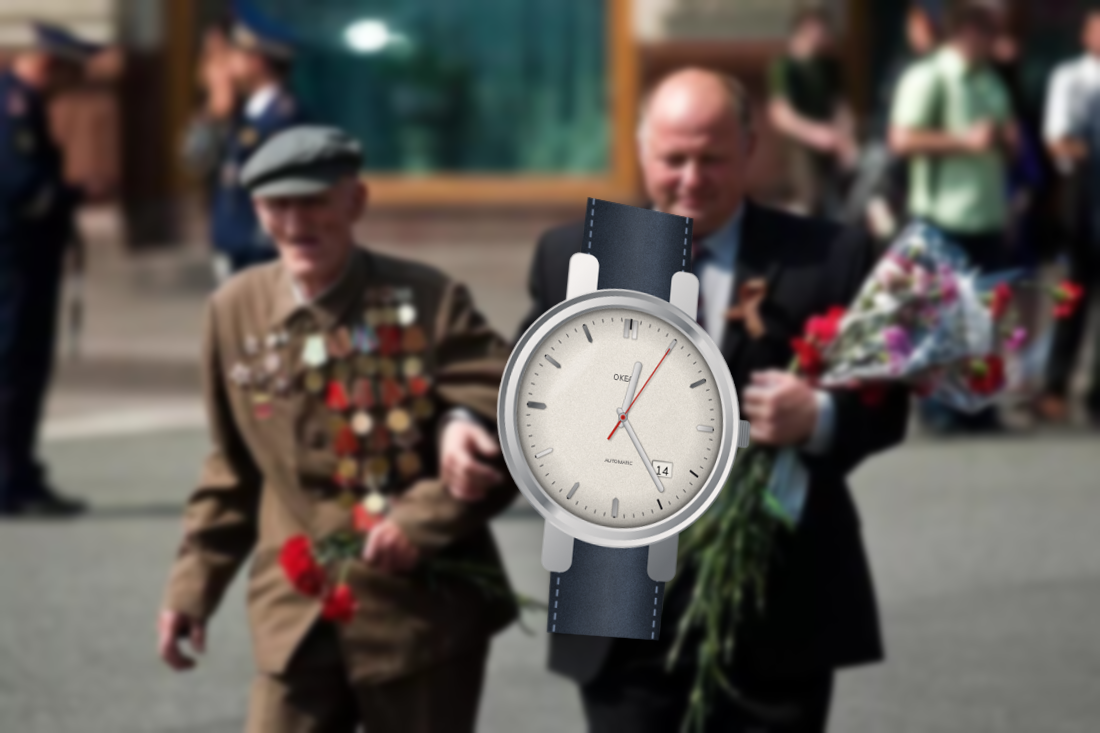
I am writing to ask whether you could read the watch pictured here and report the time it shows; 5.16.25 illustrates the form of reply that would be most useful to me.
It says 12.24.05
